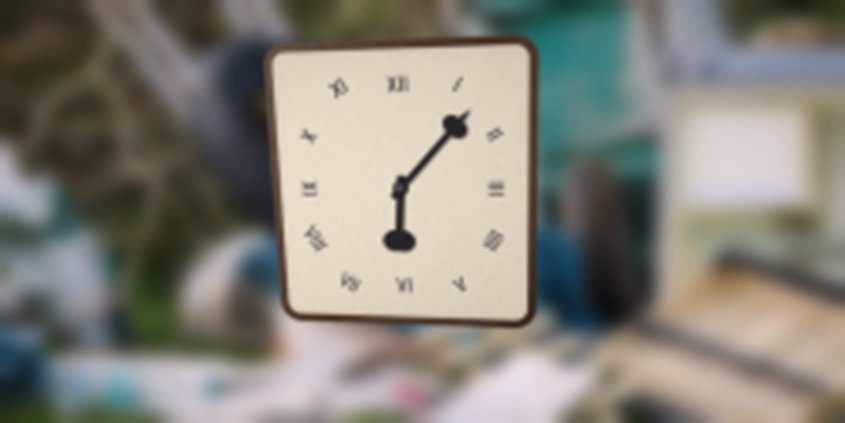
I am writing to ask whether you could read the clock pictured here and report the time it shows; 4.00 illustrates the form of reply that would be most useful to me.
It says 6.07
